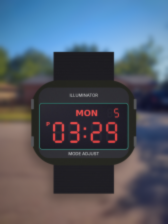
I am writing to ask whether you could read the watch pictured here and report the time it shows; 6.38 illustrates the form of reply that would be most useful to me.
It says 3.29
